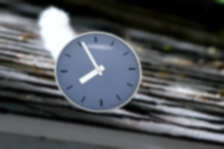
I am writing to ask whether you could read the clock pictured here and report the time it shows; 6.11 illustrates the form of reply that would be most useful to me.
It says 7.56
